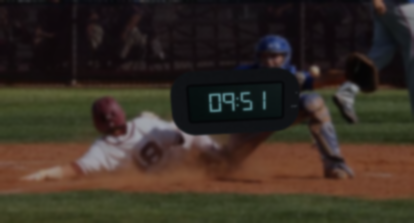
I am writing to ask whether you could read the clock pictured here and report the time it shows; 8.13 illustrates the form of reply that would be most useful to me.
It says 9.51
